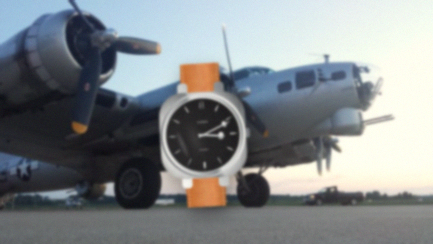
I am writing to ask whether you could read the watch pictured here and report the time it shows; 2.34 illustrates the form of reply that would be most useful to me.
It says 3.11
